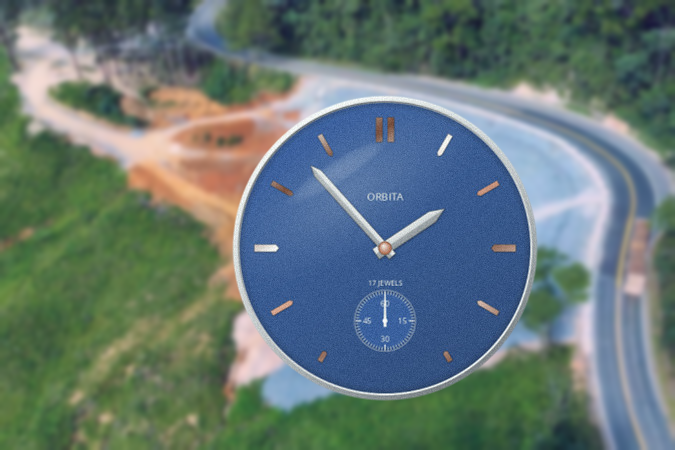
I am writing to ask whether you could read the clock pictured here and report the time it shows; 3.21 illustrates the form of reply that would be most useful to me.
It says 1.53
